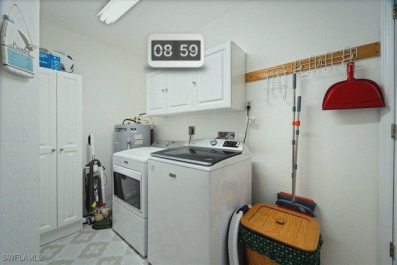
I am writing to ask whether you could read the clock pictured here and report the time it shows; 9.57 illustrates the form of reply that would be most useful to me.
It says 8.59
